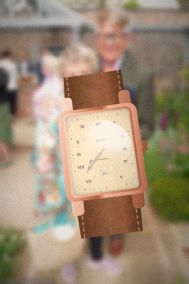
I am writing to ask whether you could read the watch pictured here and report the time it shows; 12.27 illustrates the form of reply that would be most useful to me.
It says 7.37
